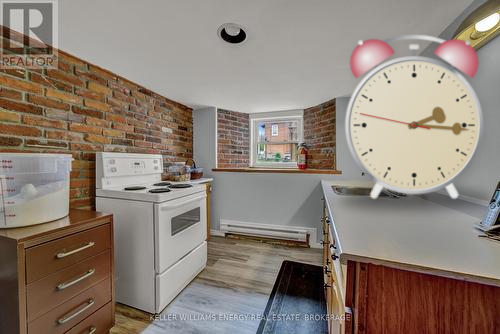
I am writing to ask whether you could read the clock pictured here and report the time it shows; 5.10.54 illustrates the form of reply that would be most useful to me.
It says 2.15.47
